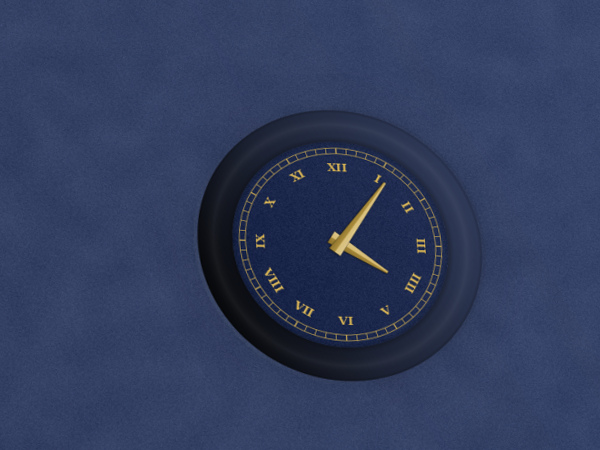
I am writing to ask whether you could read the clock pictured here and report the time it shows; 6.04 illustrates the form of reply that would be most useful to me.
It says 4.06
